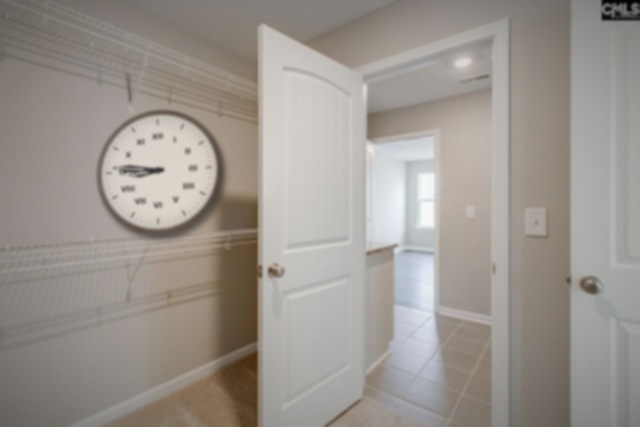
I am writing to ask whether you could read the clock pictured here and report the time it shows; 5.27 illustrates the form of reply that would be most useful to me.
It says 8.46
